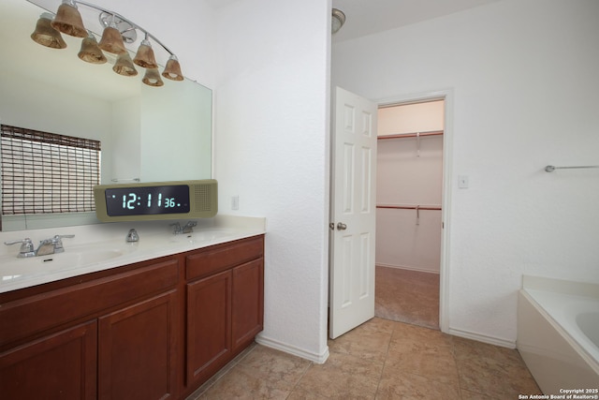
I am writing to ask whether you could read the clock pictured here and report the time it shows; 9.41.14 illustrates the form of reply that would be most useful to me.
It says 12.11.36
